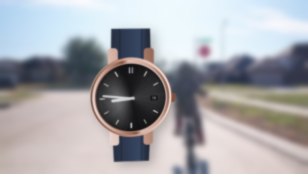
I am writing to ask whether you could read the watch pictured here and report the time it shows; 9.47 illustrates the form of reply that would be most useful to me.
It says 8.46
